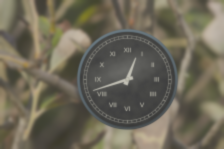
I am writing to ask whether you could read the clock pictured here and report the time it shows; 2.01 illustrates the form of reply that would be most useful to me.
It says 12.42
